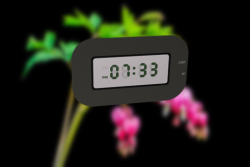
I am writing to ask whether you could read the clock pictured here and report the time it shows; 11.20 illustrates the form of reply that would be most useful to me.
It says 7.33
